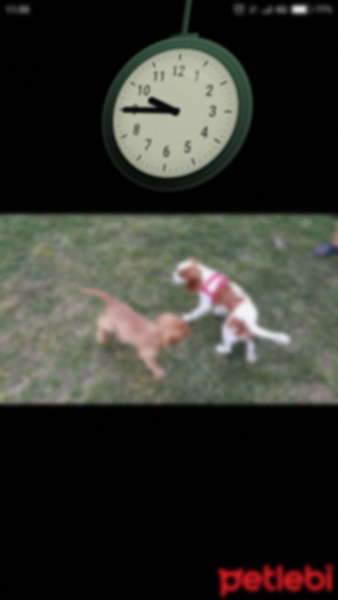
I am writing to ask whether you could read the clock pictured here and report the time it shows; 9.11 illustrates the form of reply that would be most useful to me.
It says 9.45
